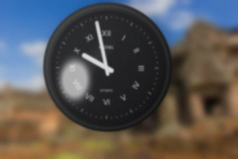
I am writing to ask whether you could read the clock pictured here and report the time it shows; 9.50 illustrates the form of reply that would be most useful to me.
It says 9.58
